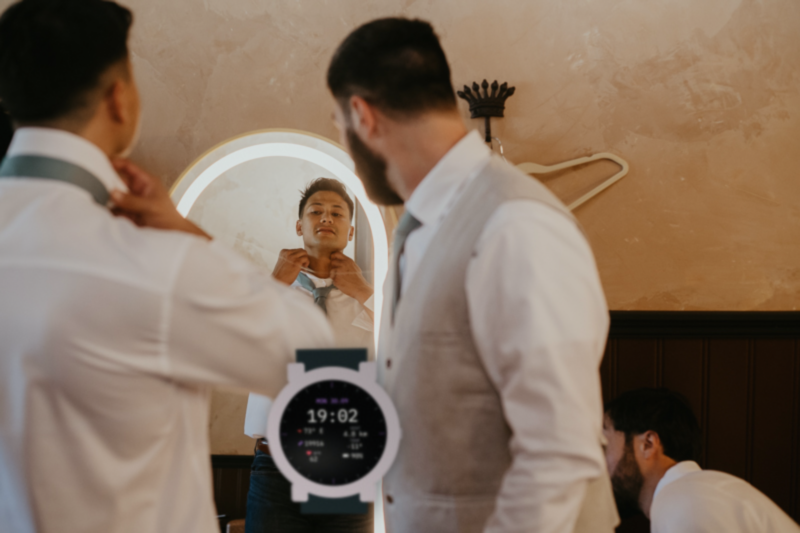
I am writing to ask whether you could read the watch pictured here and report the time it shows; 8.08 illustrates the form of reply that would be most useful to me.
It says 19.02
